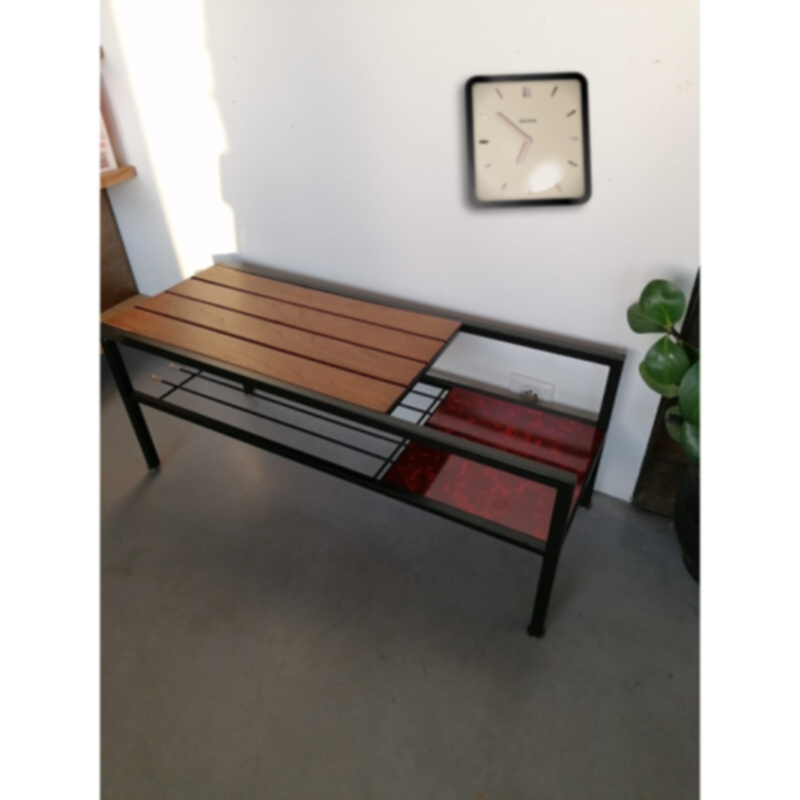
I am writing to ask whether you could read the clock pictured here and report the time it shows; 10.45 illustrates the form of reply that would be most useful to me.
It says 6.52
